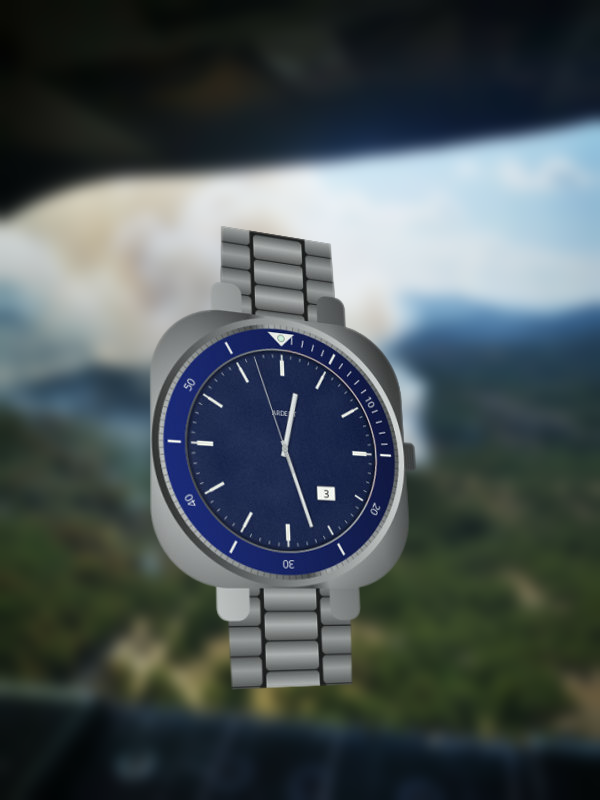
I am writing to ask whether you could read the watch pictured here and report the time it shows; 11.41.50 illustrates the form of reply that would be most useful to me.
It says 12.26.57
